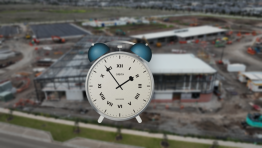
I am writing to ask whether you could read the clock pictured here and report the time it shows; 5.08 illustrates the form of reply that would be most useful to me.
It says 1.54
